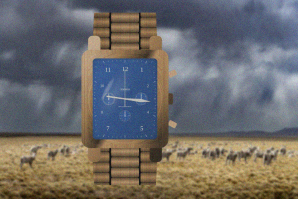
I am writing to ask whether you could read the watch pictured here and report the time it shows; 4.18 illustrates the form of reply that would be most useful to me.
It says 9.16
